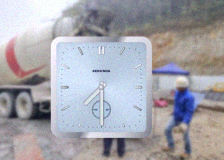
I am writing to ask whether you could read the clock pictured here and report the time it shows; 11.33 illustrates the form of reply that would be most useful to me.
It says 7.30
